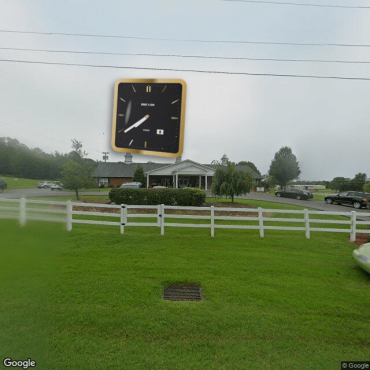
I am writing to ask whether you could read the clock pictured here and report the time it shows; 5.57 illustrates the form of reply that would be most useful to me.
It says 7.39
